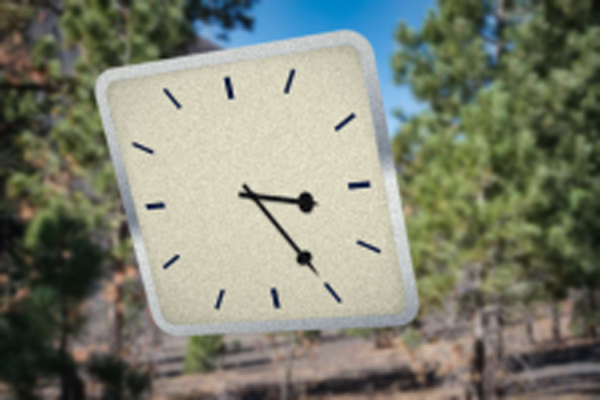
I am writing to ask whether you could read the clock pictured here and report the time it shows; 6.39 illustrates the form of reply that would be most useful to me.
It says 3.25
